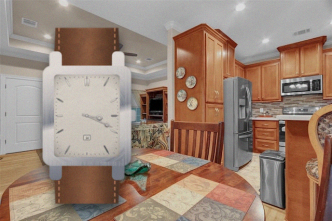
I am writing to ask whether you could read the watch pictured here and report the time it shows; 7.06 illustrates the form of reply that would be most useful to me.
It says 3.19
